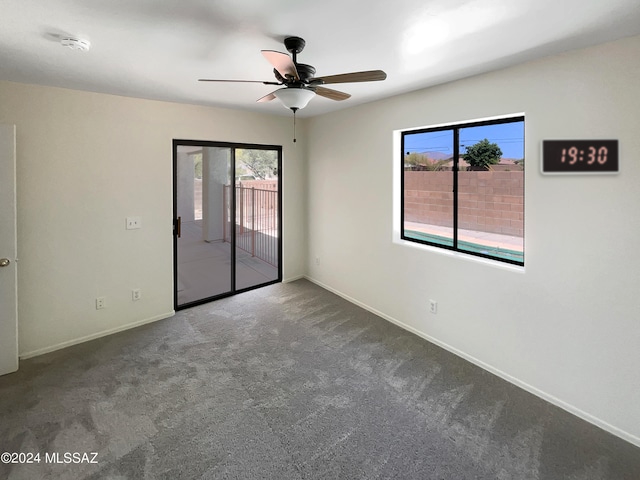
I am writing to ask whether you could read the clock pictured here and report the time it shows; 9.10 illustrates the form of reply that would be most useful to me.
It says 19.30
